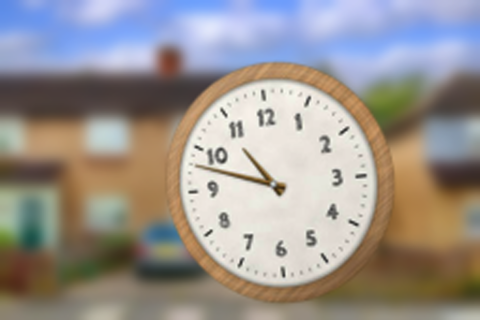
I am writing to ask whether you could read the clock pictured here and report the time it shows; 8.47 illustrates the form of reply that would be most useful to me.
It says 10.48
